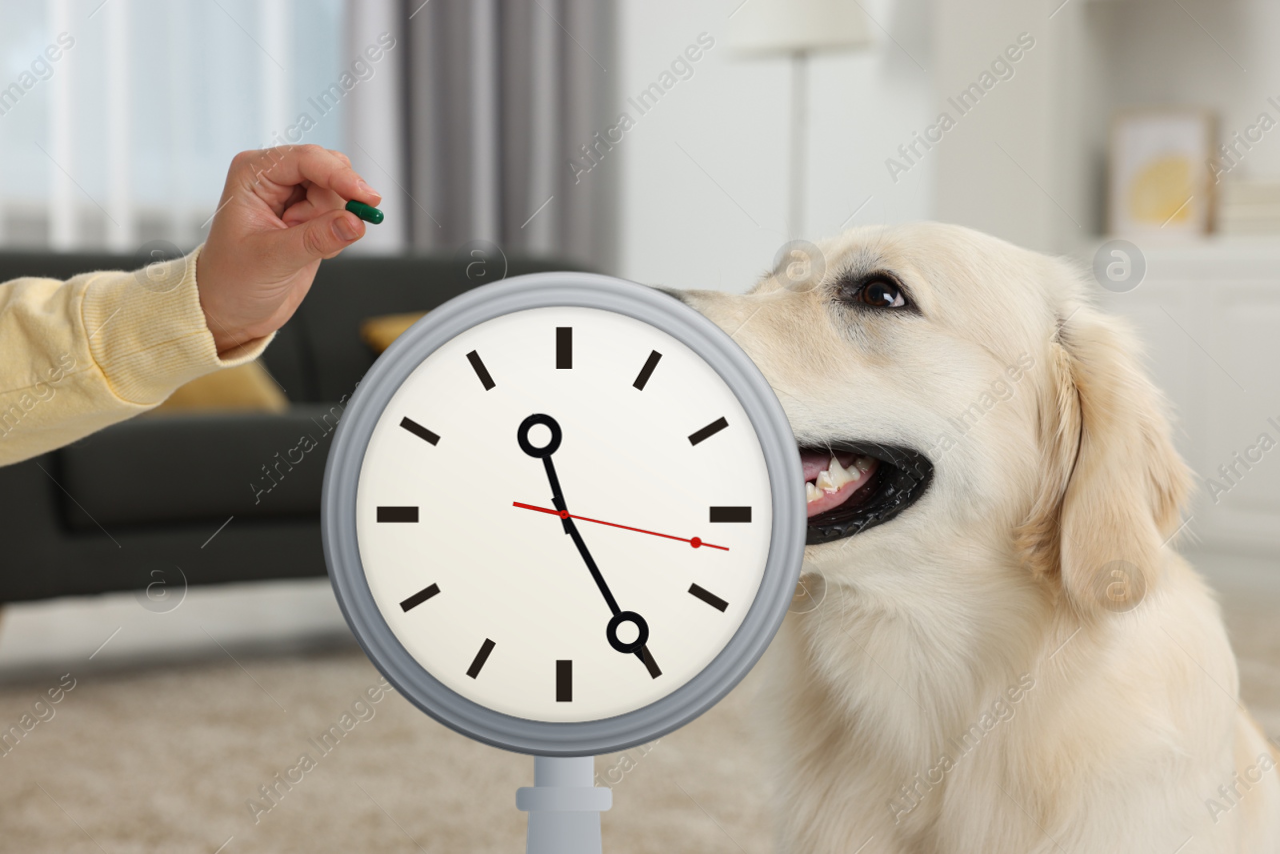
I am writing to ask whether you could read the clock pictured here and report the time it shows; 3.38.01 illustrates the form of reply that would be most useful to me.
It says 11.25.17
